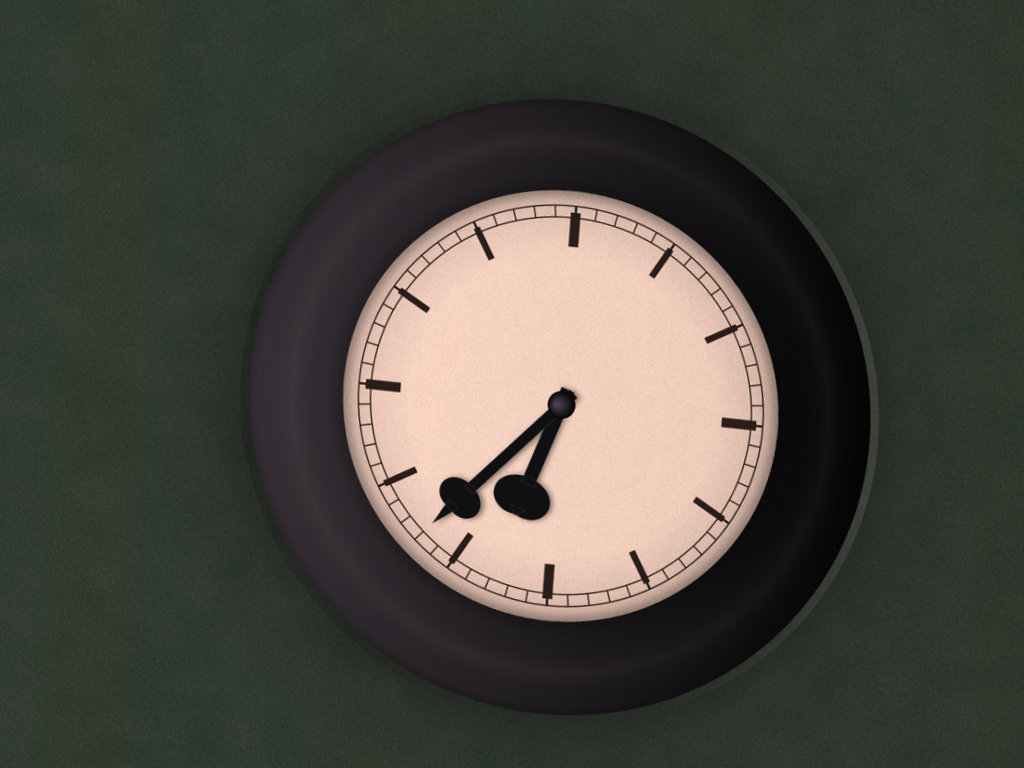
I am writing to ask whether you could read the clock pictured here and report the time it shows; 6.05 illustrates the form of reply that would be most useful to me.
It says 6.37
